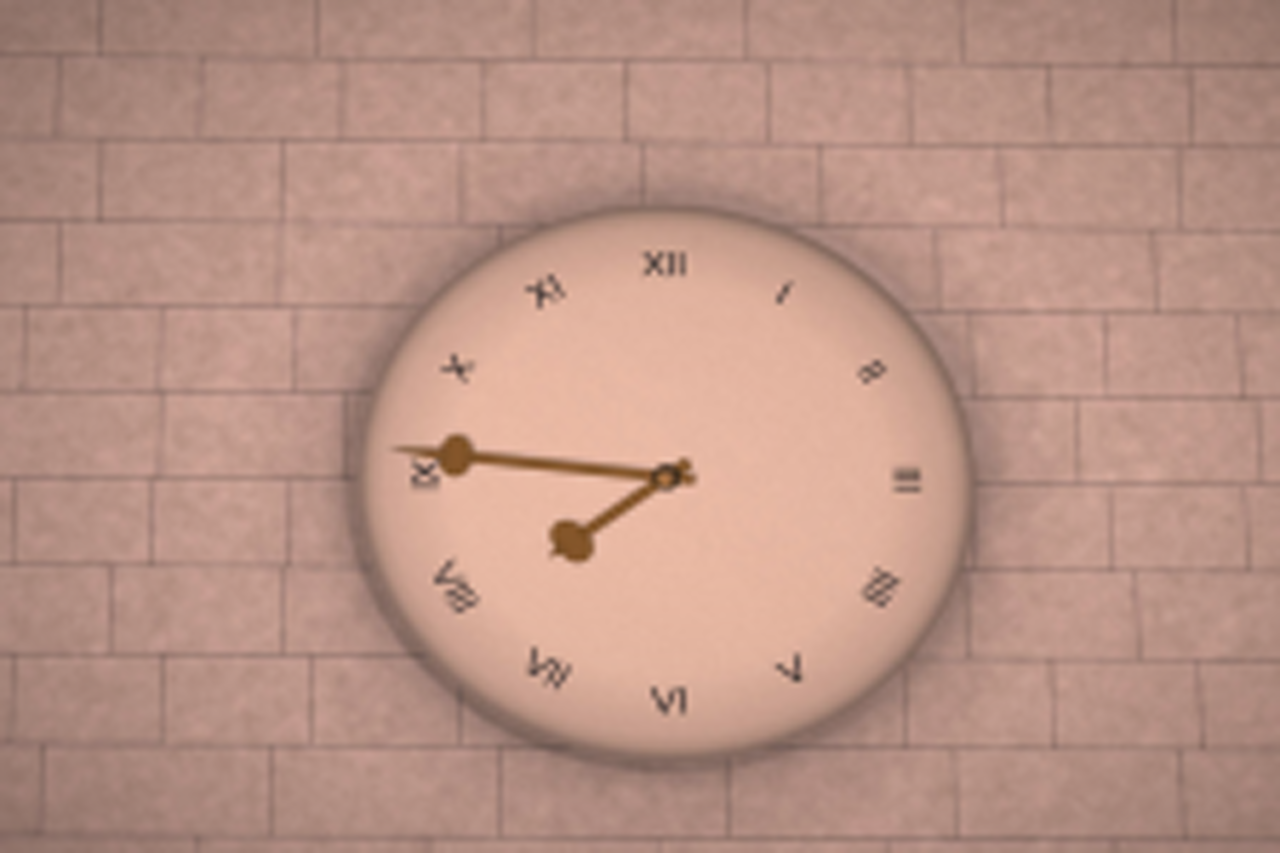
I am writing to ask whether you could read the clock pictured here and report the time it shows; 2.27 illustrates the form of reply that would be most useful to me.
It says 7.46
